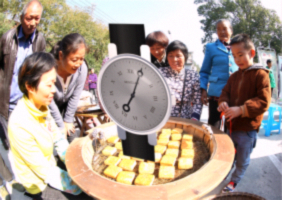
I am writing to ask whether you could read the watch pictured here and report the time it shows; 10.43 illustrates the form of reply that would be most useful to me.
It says 7.04
